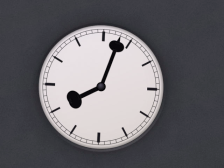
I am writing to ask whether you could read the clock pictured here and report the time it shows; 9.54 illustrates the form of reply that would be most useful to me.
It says 8.03
